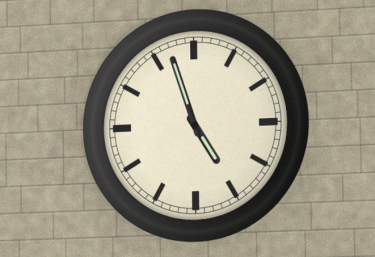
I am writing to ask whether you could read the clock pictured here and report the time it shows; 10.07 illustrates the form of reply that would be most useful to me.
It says 4.57
